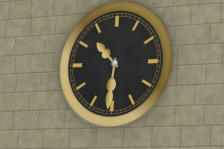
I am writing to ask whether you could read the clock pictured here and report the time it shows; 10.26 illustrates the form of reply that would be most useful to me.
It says 10.31
